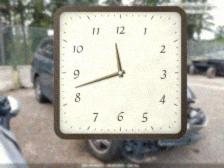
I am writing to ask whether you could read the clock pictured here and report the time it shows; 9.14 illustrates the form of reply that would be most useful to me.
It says 11.42
